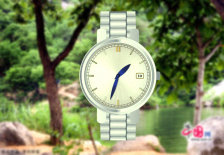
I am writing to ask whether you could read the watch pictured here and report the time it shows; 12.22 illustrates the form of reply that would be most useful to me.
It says 1.33
